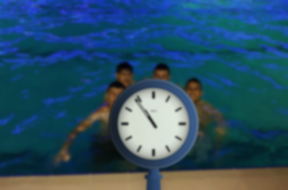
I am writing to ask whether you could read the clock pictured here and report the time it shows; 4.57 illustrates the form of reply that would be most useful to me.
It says 10.54
